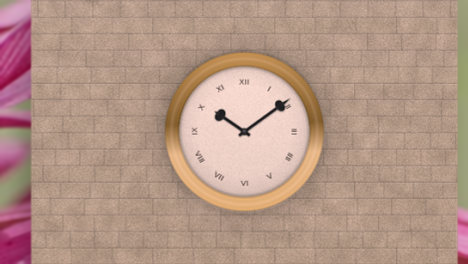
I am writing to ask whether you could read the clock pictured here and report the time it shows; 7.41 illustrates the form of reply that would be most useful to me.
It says 10.09
